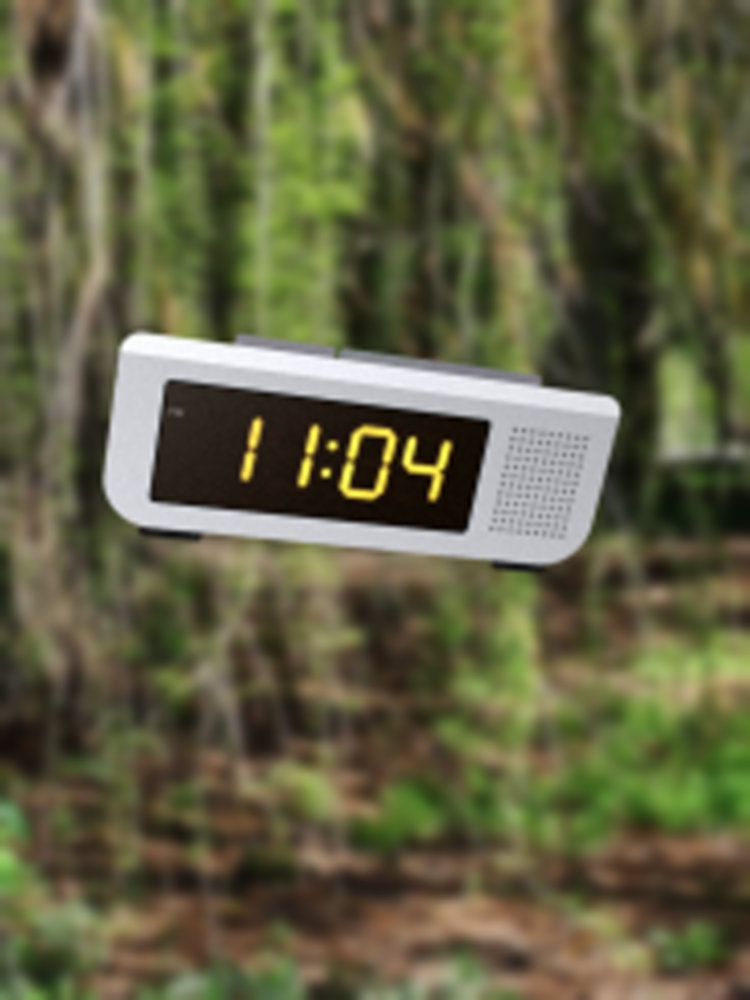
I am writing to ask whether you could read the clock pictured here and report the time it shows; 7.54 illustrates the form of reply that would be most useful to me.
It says 11.04
